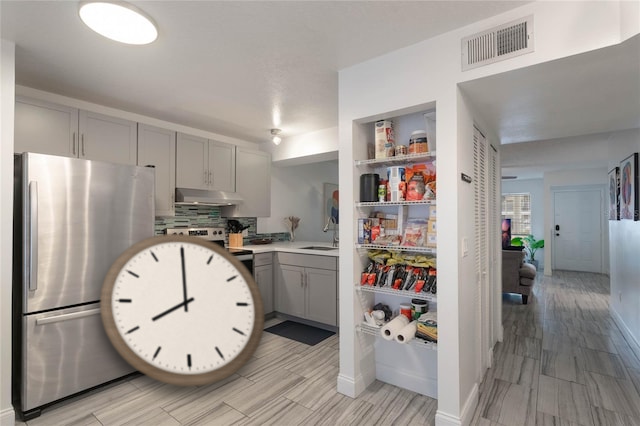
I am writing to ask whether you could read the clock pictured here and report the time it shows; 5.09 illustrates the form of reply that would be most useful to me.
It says 8.00
